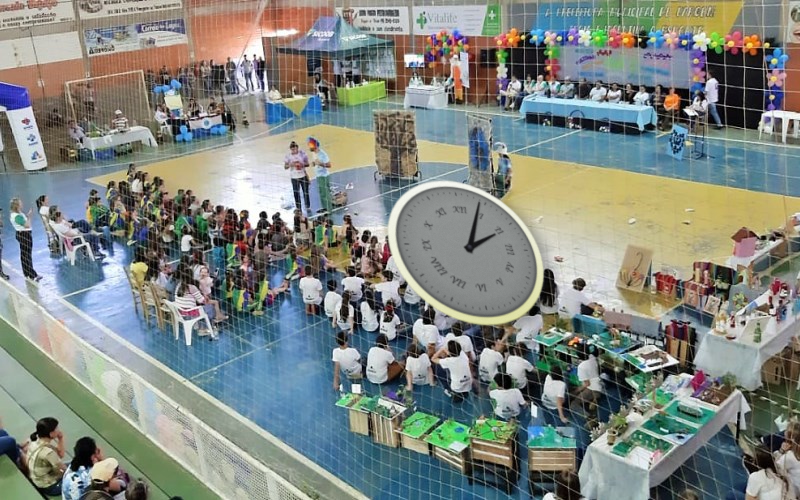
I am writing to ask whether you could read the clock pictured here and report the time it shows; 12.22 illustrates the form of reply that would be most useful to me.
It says 2.04
